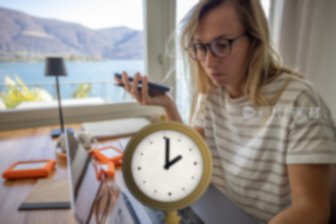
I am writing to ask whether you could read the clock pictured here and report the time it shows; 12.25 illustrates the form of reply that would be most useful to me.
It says 2.01
